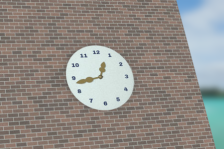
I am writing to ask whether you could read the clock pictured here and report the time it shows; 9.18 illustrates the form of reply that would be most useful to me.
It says 12.43
